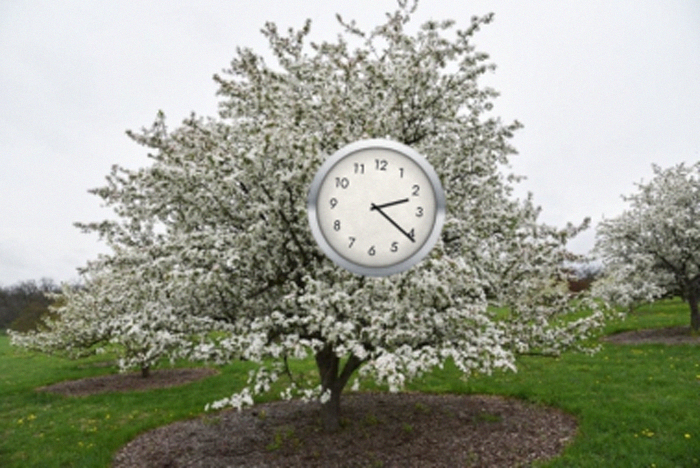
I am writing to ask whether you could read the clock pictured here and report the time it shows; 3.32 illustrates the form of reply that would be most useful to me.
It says 2.21
